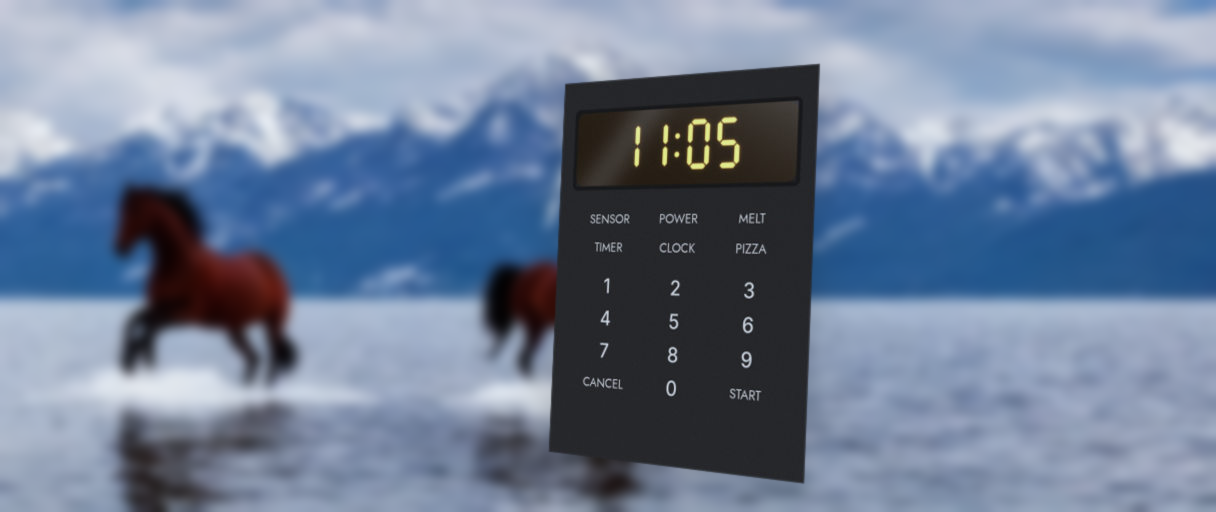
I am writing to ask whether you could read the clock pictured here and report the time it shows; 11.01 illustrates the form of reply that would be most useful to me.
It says 11.05
